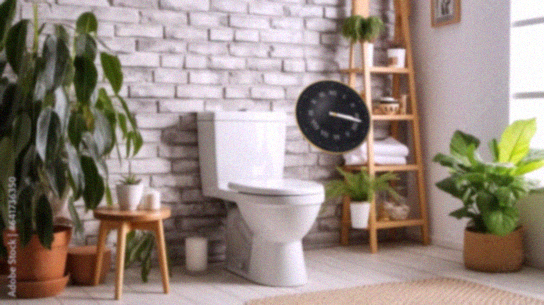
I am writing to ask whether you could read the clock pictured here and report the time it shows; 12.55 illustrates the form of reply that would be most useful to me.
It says 3.17
